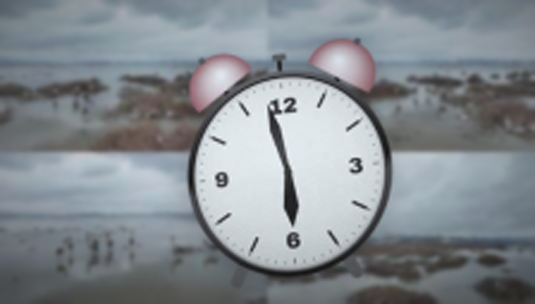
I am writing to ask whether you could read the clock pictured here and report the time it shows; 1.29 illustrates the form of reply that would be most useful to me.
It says 5.58
